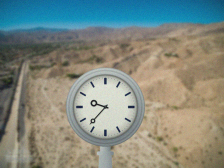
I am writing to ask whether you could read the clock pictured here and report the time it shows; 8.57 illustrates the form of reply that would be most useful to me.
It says 9.37
